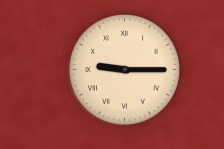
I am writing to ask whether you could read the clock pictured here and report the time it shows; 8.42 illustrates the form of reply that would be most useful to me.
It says 9.15
